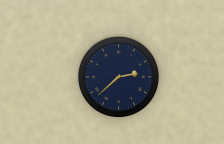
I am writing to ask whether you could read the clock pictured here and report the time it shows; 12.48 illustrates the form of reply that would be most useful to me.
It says 2.38
